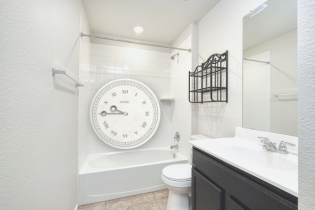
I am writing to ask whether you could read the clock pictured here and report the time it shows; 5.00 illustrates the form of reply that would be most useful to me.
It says 9.45
